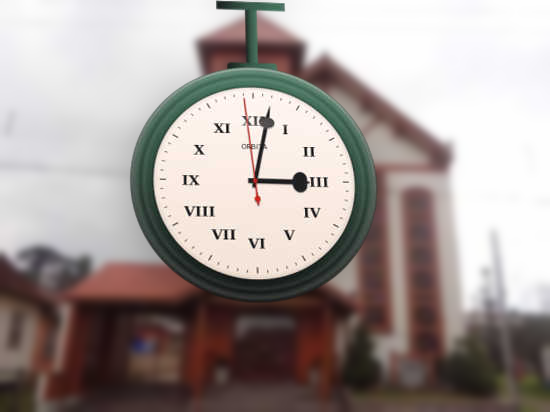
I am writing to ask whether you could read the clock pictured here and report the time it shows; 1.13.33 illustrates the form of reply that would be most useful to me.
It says 3.01.59
